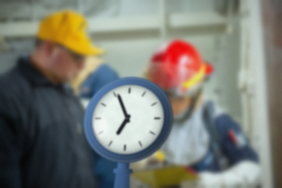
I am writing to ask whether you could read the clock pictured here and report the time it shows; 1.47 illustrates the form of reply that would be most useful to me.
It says 6.56
